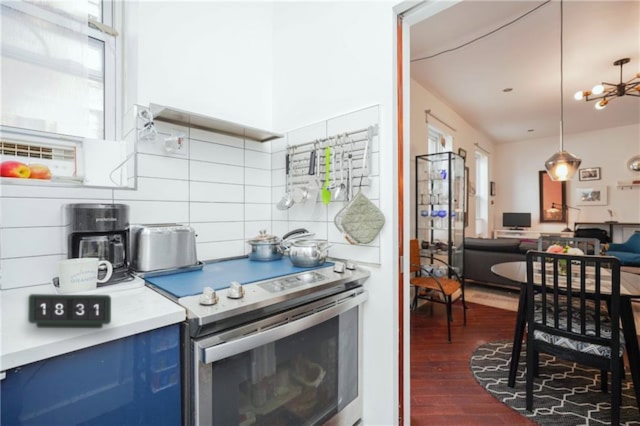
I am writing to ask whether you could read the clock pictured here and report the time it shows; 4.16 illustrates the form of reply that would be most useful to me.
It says 18.31
